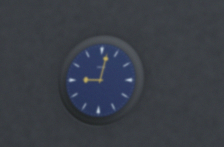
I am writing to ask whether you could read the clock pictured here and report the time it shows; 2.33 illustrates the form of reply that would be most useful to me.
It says 9.02
